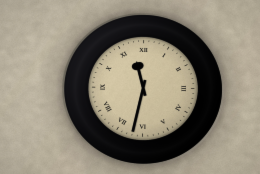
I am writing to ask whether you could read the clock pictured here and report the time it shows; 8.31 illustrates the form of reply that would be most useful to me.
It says 11.32
